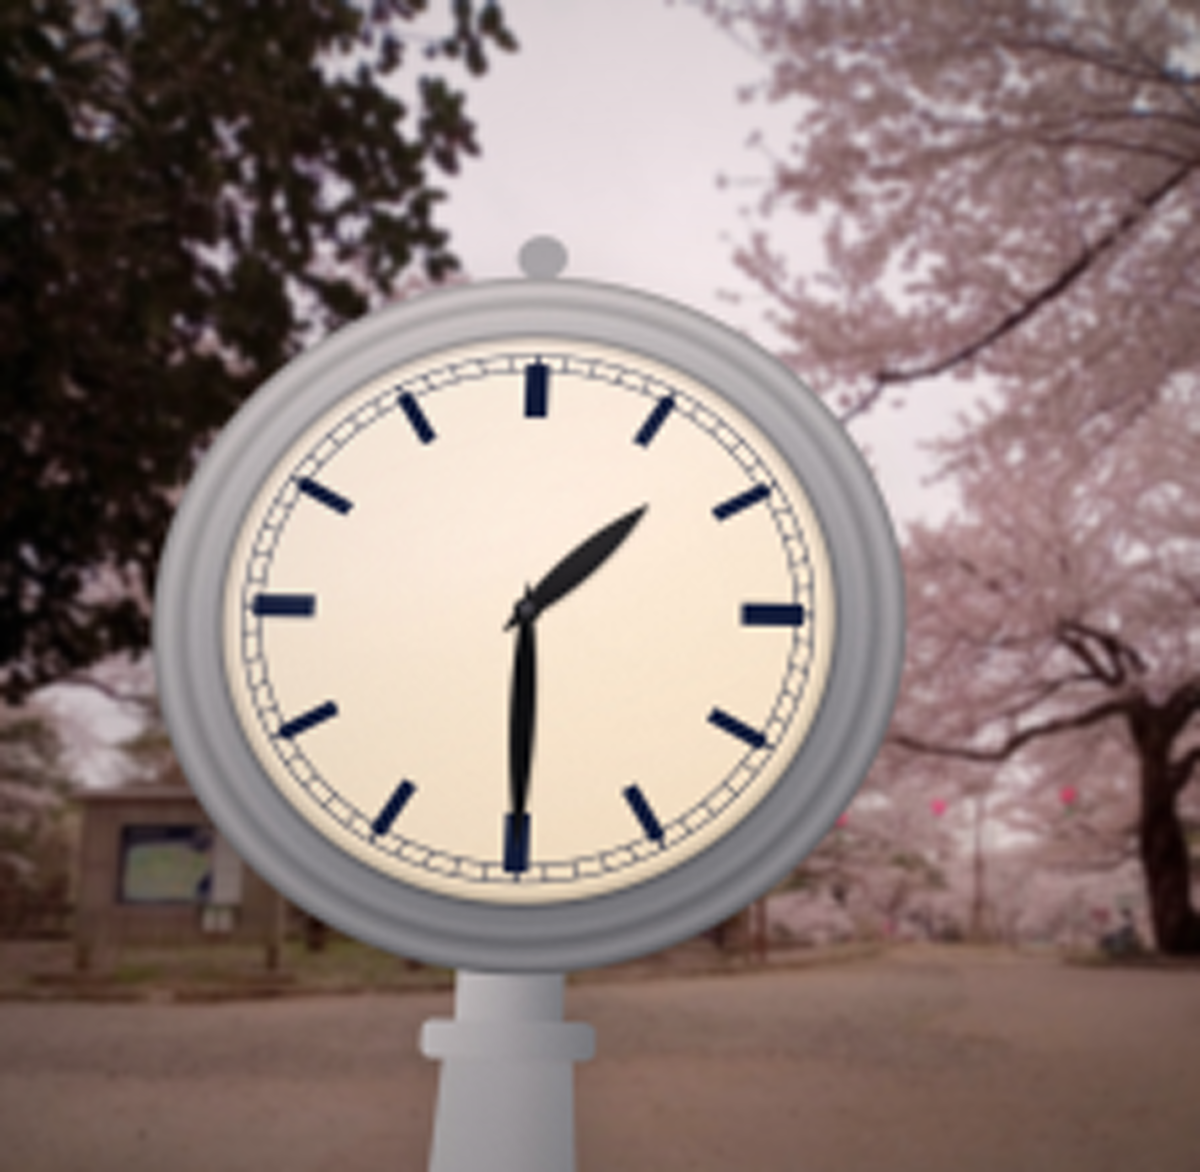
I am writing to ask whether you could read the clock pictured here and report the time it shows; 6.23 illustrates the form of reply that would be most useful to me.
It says 1.30
